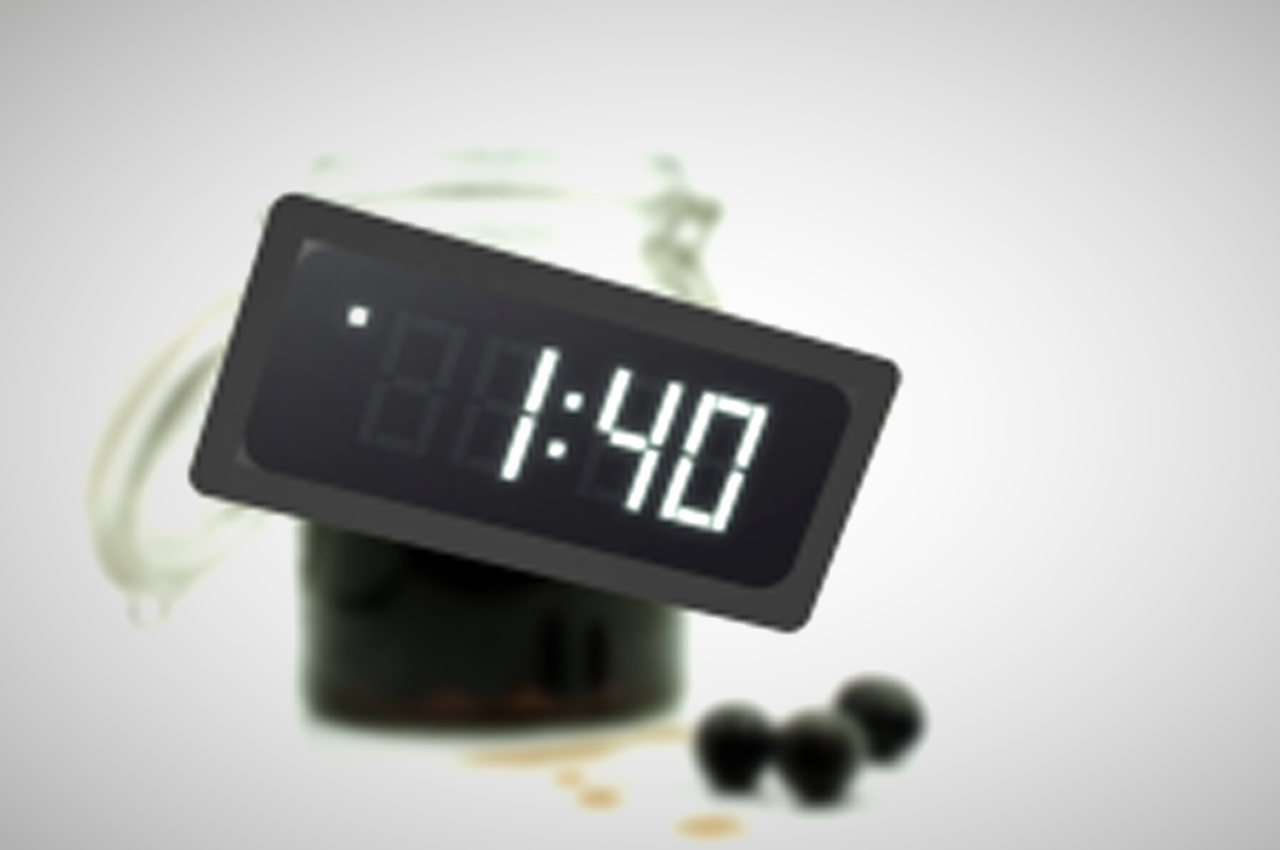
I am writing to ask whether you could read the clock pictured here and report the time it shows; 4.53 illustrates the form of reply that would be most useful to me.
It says 1.40
